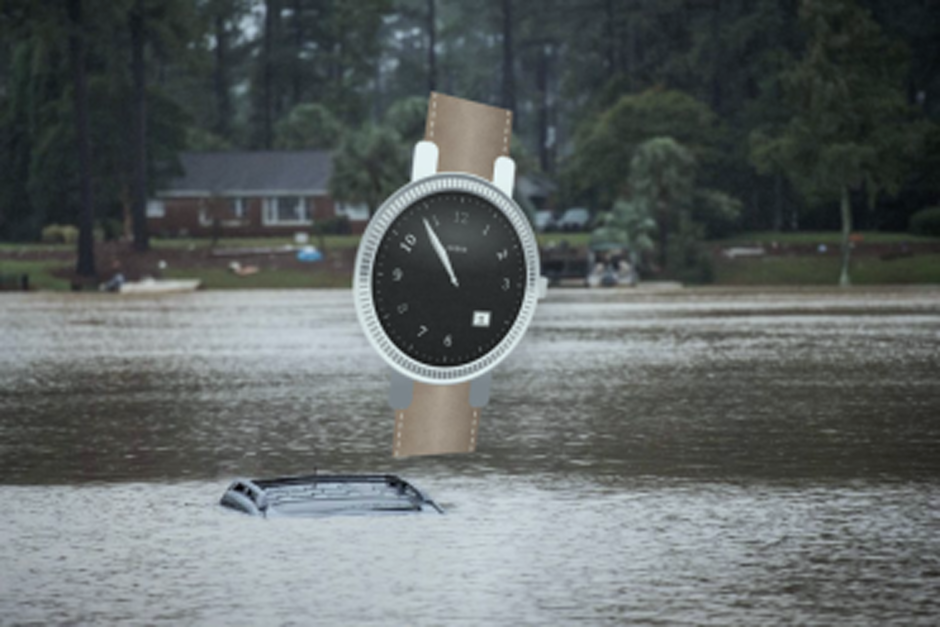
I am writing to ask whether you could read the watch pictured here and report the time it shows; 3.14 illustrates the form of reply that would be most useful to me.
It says 10.54
